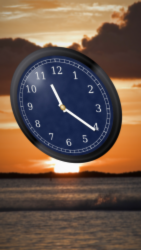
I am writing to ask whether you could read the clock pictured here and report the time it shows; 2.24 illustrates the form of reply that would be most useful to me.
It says 11.21
